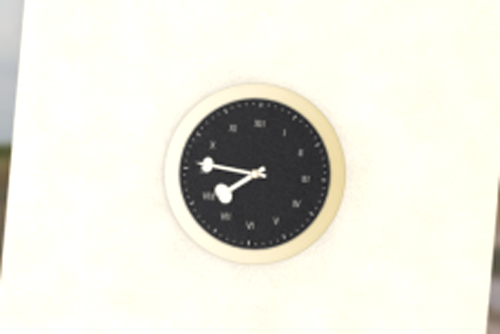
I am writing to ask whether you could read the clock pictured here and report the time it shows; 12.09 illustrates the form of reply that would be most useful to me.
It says 7.46
